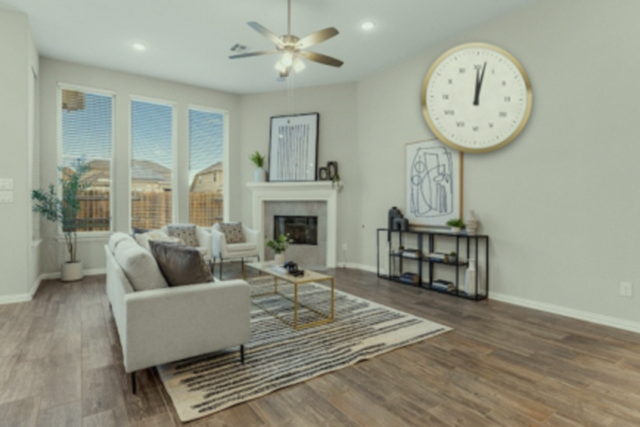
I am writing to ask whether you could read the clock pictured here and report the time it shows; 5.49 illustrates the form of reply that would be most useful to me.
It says 12.02
